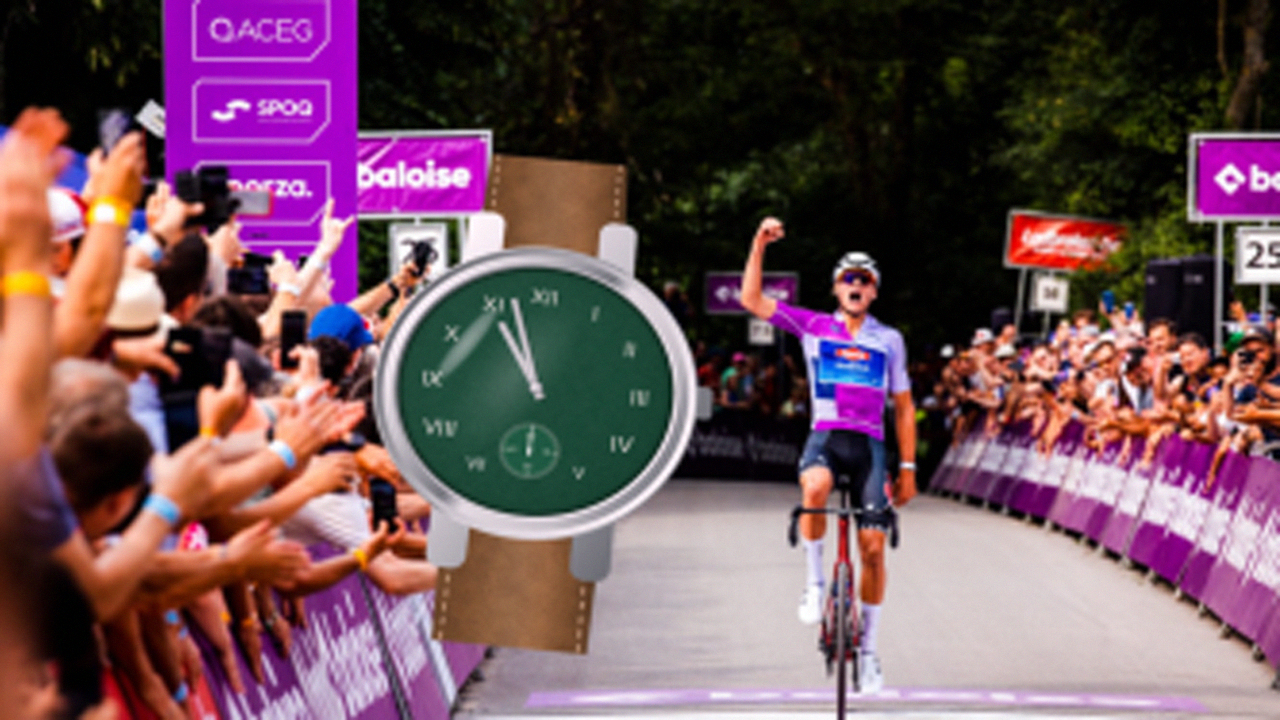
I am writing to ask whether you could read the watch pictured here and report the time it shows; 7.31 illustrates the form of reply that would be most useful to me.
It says 10.57
